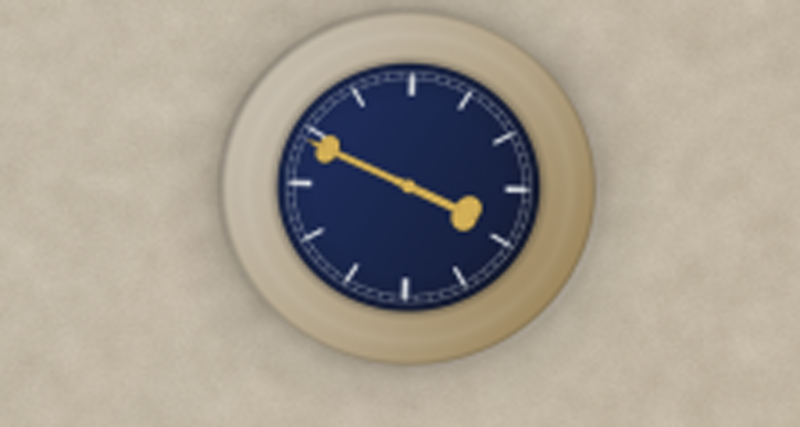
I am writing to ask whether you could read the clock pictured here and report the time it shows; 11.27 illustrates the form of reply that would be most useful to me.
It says 3.49
